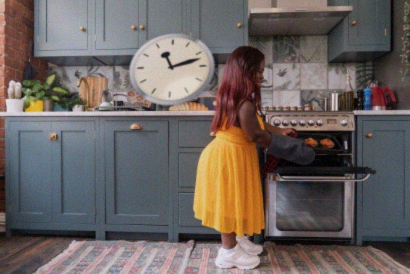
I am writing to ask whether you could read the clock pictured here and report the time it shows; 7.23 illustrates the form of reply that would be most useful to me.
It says 11.12
